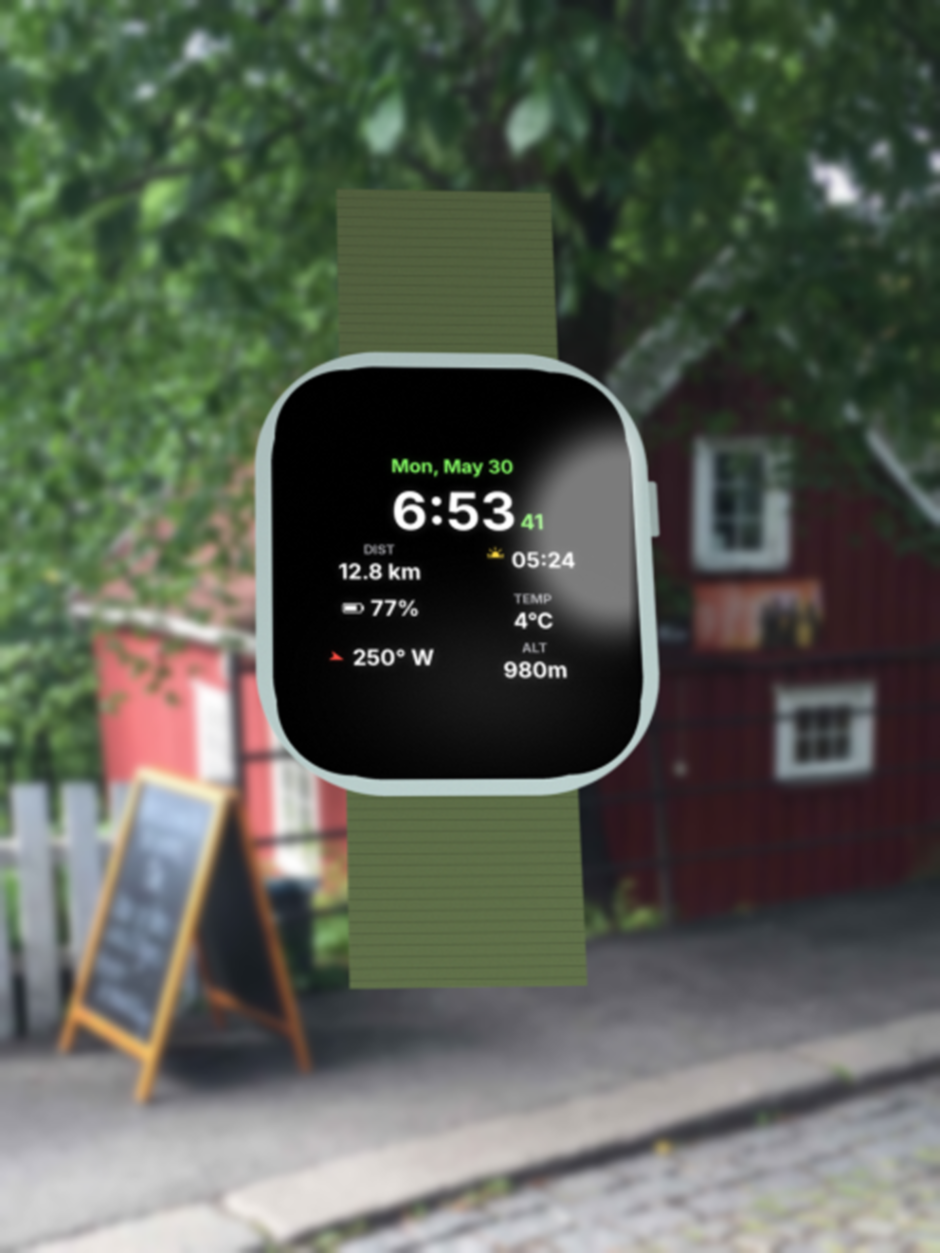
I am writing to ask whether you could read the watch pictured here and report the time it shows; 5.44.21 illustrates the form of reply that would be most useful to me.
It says 6.53.41
